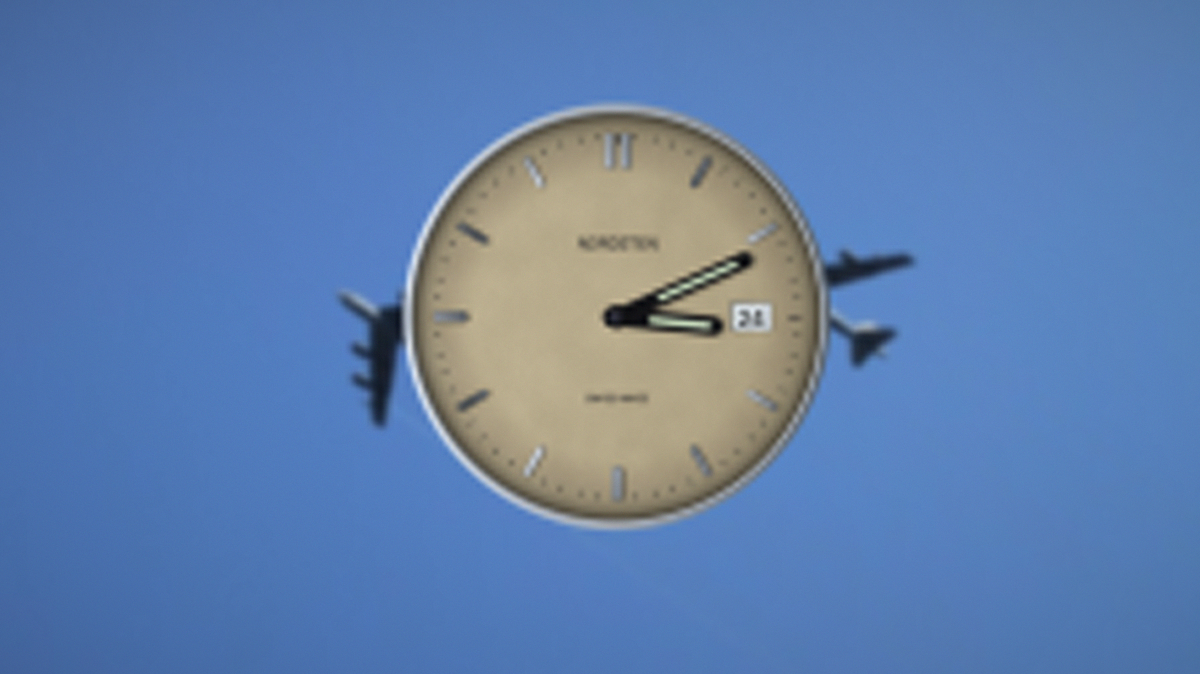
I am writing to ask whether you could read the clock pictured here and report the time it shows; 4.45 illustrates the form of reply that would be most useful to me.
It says 3.11
